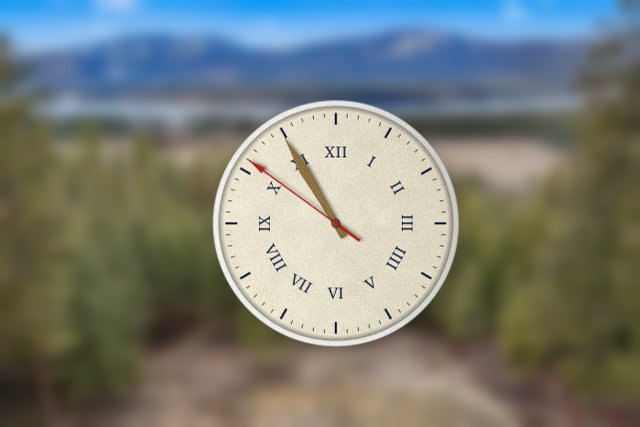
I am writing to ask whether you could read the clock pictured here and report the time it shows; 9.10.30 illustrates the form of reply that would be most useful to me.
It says 10.54.51
